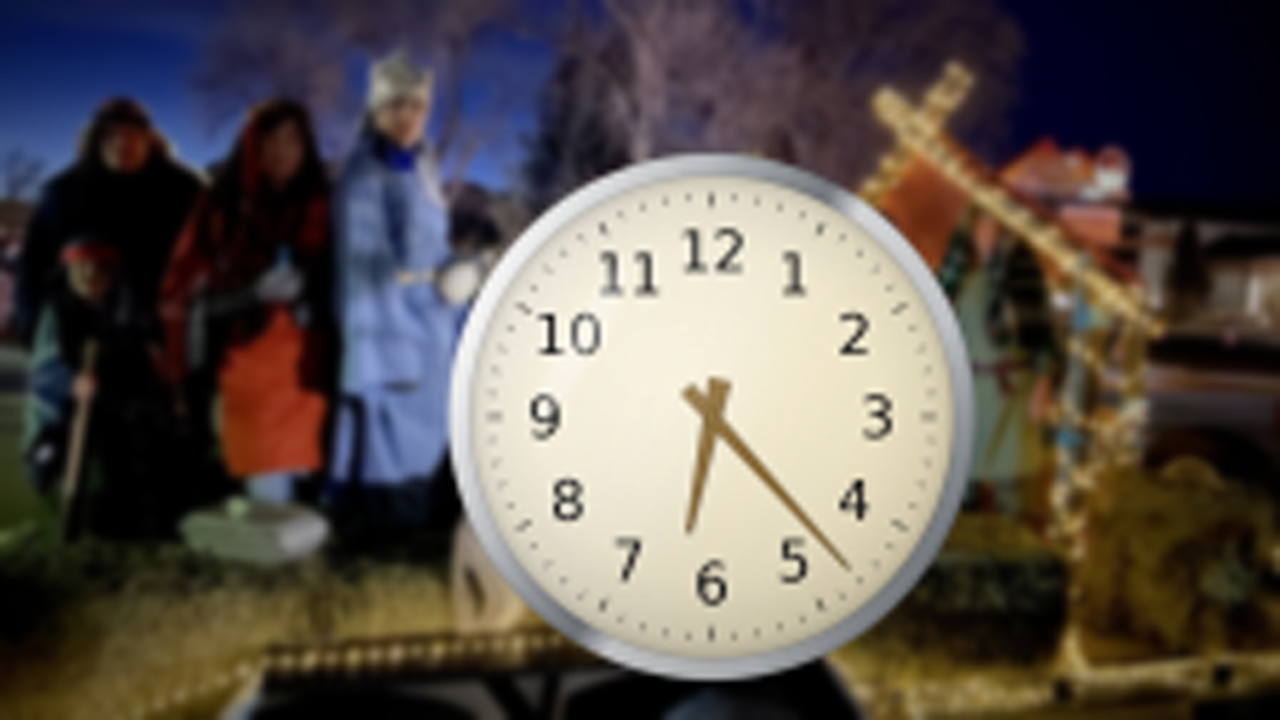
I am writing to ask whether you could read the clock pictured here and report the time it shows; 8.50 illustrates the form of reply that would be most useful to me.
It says 6.23
